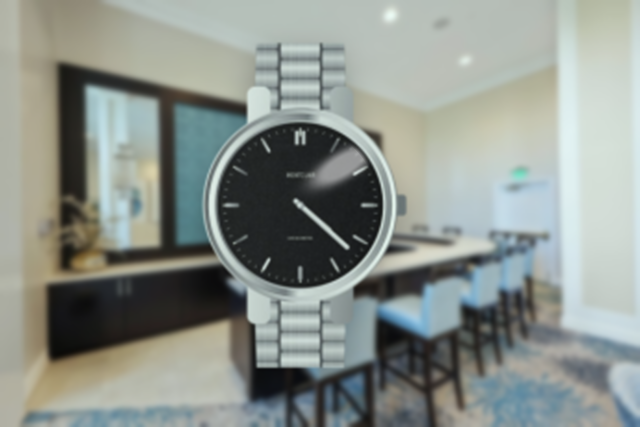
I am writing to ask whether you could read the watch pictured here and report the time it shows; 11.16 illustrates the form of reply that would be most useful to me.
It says 4.22
